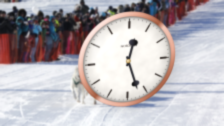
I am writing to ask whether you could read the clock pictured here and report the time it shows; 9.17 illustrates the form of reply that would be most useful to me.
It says 12.27
